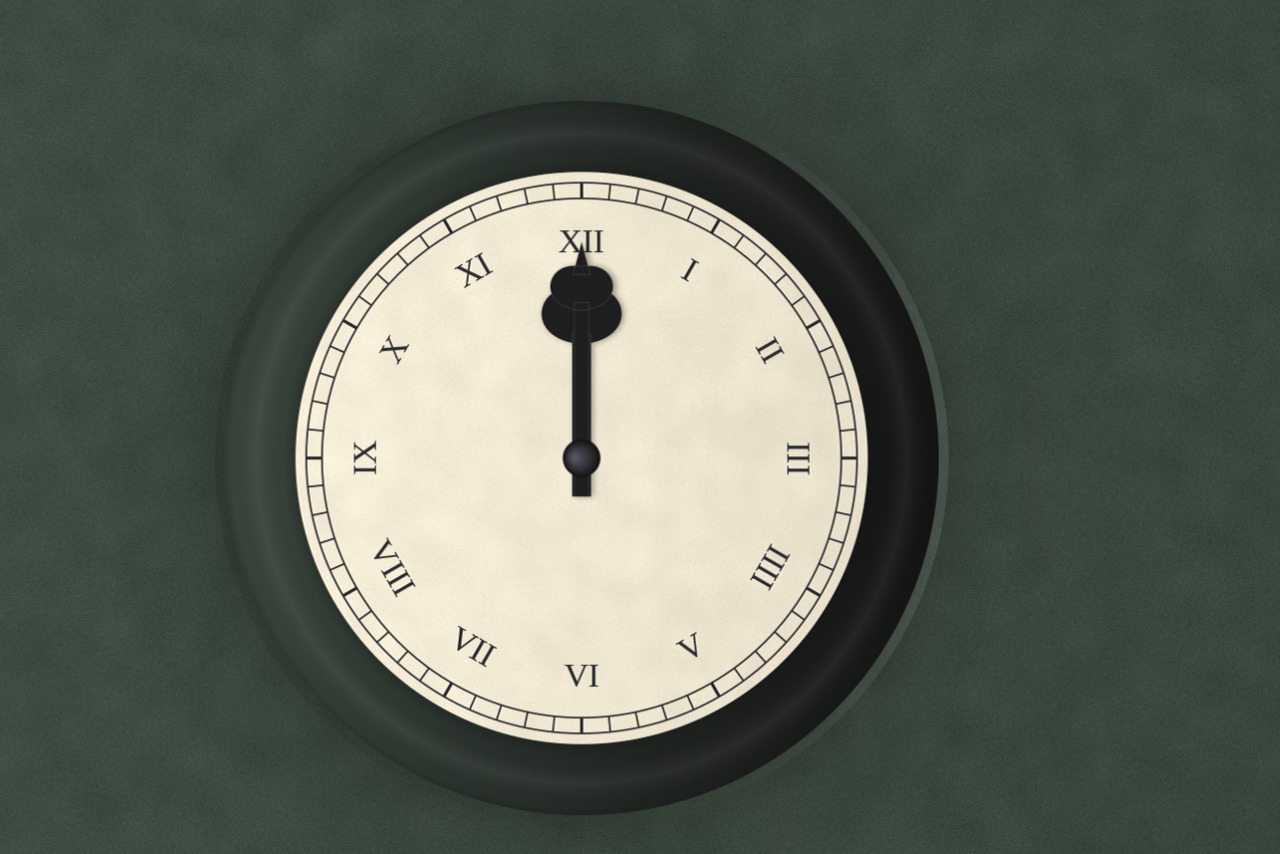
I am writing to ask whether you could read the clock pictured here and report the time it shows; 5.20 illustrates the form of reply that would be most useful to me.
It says 12.00
